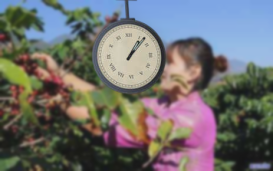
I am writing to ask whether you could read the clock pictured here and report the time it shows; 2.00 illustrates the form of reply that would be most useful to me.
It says 1.07
